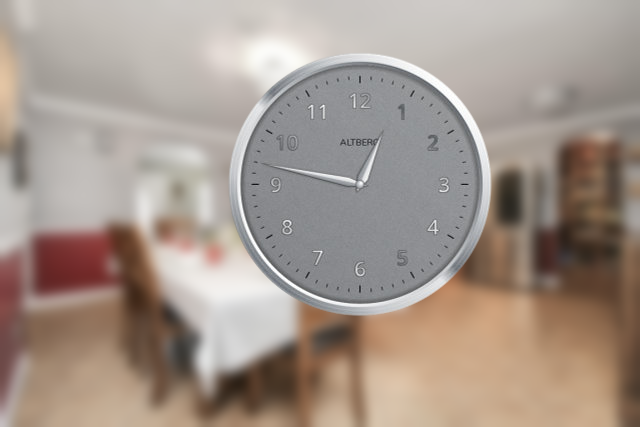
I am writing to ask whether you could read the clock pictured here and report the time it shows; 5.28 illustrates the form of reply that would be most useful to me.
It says 12.47
